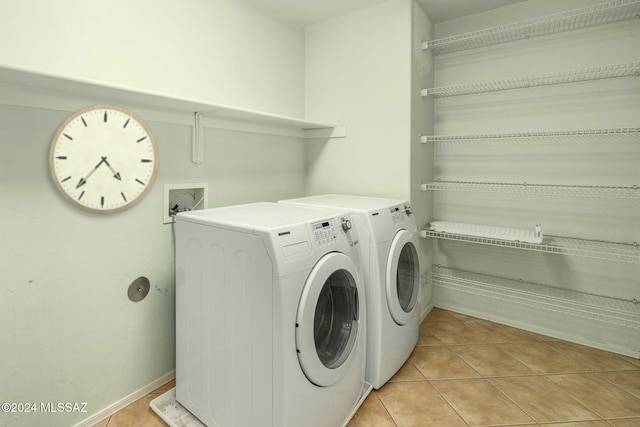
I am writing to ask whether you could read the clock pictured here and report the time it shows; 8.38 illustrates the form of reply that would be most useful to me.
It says 4.37
